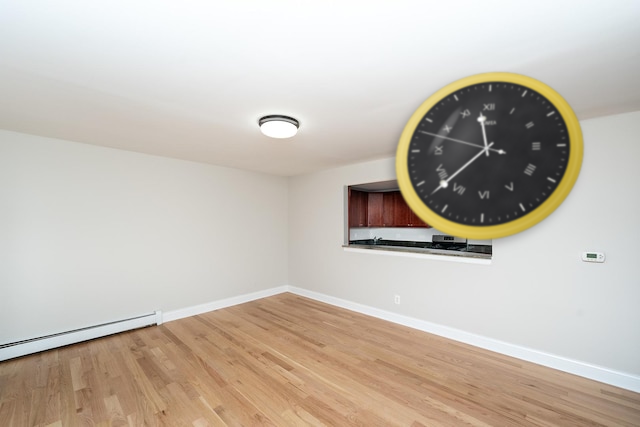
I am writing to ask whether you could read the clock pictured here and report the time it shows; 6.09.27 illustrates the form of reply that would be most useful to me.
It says 11.37.48
